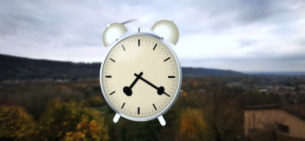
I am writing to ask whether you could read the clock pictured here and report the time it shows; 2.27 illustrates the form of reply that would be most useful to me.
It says 7.20
